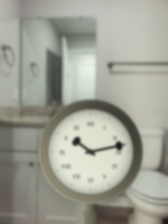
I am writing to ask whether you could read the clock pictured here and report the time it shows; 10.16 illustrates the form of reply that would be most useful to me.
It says 10.13
